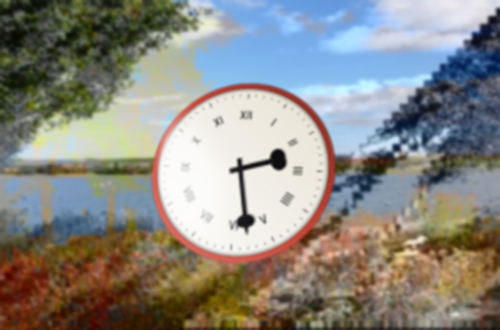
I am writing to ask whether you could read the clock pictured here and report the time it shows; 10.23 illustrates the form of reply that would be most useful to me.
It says 2.28
